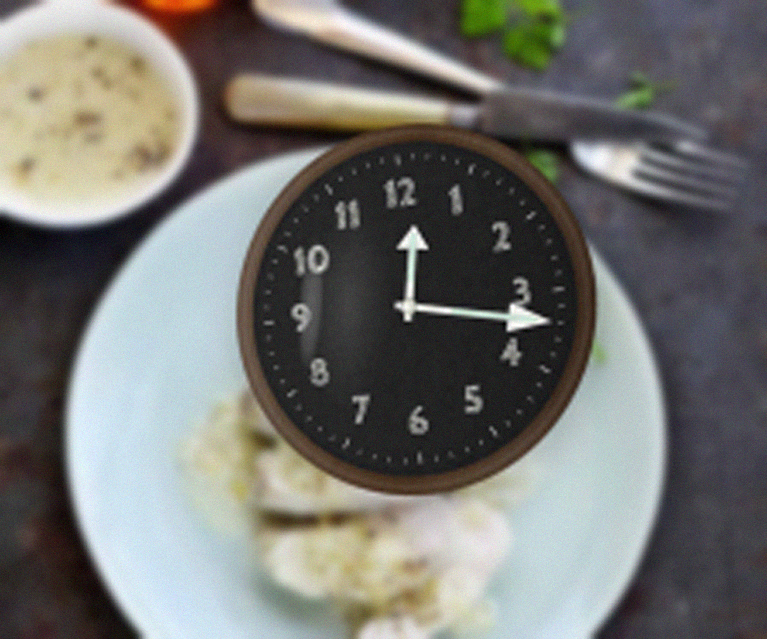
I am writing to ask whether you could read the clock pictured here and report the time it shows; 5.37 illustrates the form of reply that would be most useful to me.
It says 12.17
